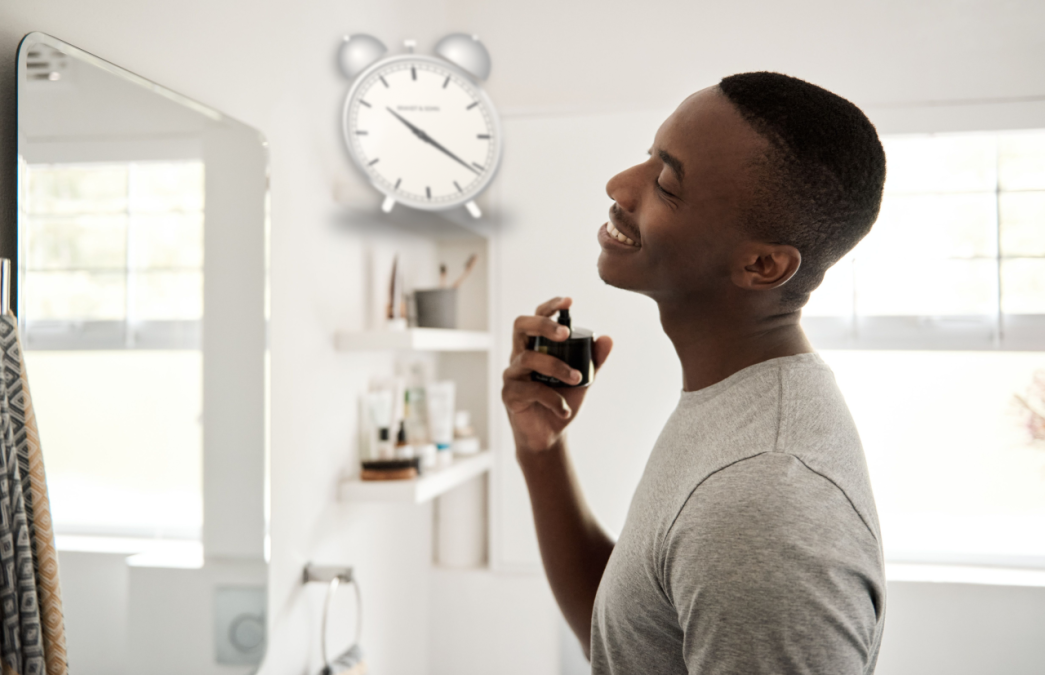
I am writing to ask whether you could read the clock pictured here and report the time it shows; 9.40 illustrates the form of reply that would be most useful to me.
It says 10.21
